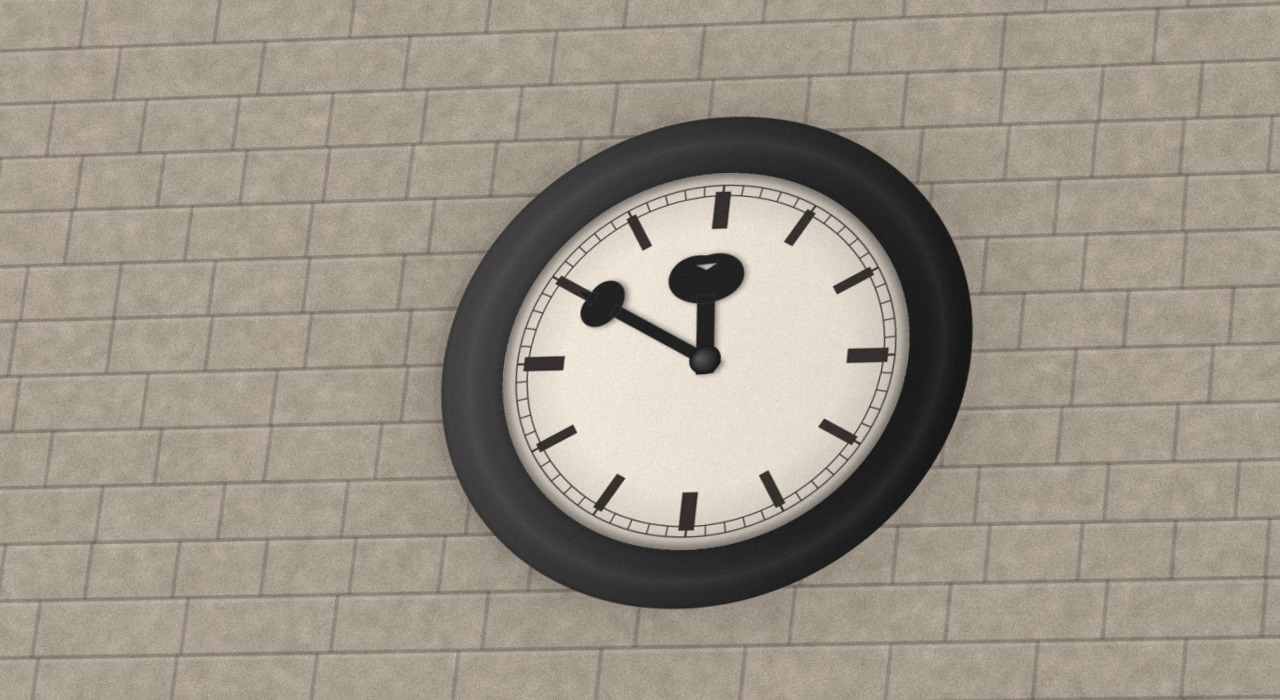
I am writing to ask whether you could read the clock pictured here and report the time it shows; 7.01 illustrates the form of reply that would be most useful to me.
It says 11.50
